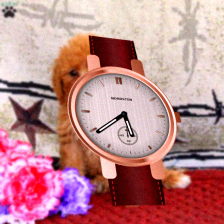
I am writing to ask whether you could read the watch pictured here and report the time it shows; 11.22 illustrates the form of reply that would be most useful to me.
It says 5.39
